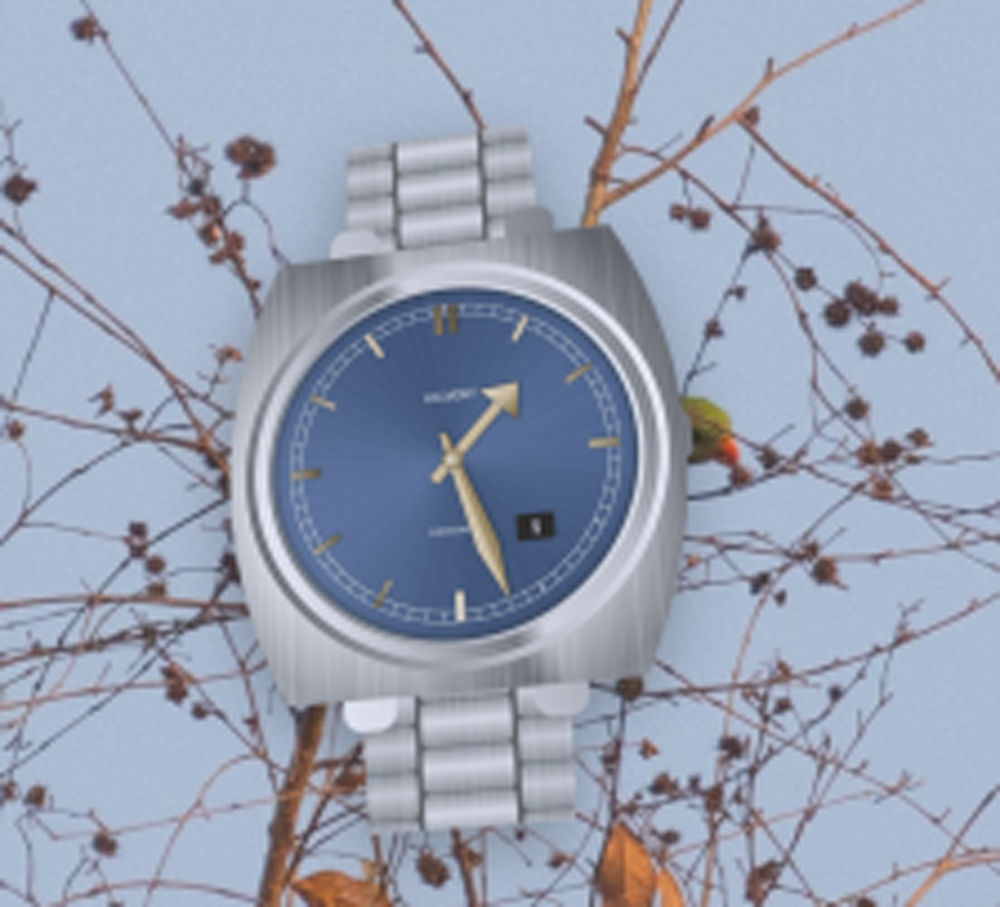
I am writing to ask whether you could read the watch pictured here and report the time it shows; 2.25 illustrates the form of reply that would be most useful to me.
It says 1.27
